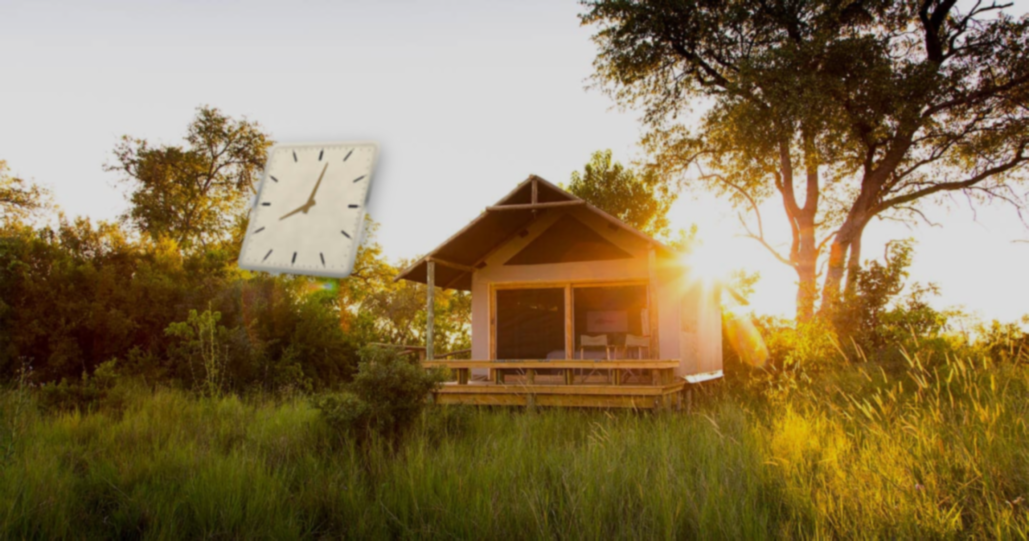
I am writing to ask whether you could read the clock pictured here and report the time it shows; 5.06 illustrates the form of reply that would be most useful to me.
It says 8.02
